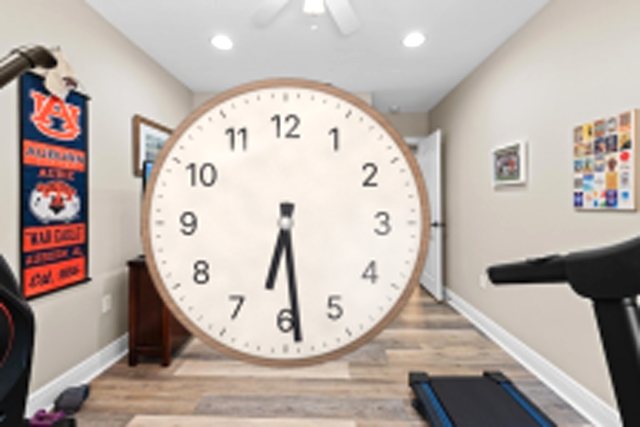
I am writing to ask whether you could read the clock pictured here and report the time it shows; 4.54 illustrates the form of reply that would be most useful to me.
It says 6.29
